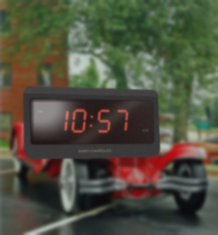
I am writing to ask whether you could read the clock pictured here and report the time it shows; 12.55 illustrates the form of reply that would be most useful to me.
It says 10.57
